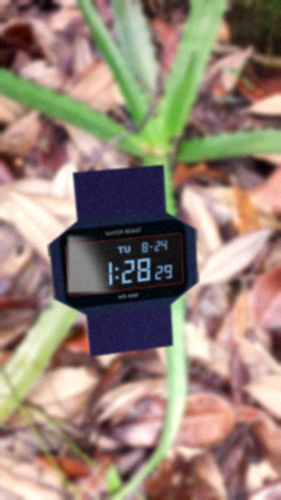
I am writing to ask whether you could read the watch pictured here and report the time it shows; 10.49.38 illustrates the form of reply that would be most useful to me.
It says 1.28.29
